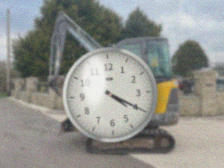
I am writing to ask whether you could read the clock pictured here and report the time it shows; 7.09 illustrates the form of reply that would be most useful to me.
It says 4.20
